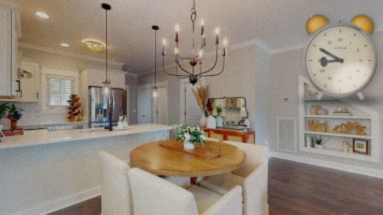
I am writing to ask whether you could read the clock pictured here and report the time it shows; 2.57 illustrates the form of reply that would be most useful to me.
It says 8.50
